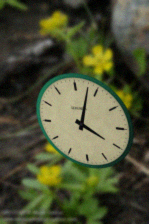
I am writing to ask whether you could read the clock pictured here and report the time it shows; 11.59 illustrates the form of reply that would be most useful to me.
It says 4.03
